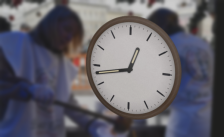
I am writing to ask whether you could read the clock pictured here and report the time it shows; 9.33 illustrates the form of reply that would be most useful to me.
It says 12.43
